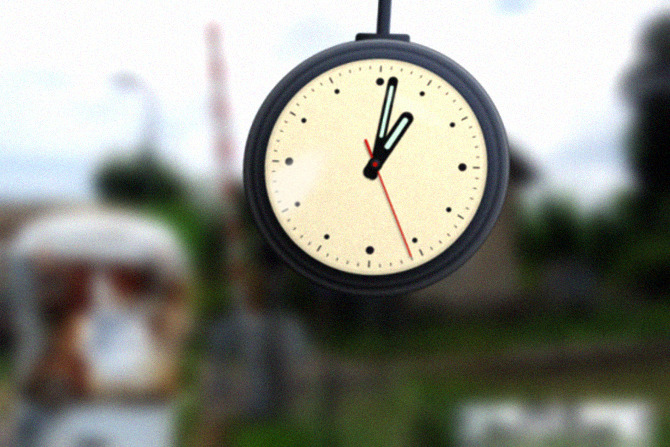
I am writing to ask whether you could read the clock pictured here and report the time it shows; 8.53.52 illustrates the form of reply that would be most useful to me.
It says 1.01.26
